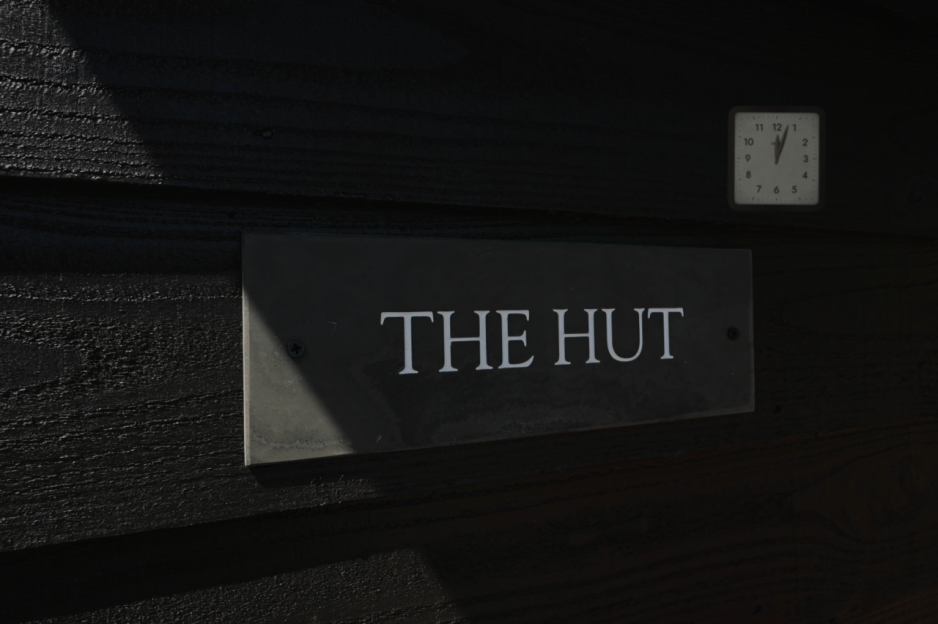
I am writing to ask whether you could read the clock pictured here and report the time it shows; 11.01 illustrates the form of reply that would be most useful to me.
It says 12.03
